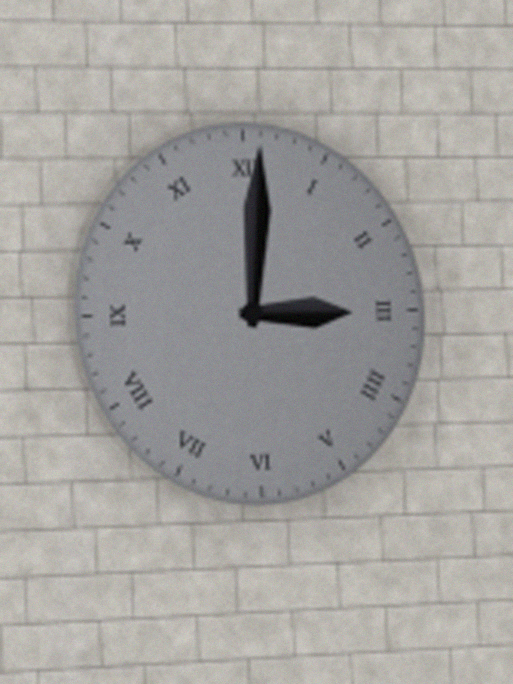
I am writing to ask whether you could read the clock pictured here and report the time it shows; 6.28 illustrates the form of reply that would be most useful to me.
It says 3.01
